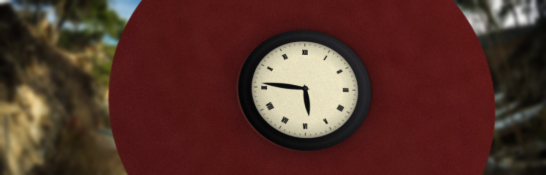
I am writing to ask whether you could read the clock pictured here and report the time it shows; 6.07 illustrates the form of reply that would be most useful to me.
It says 5.46
